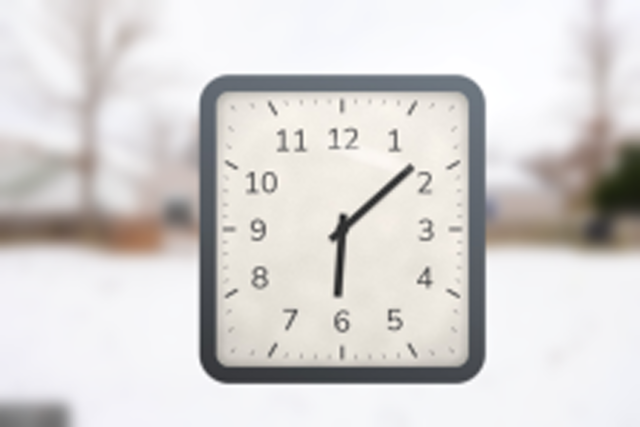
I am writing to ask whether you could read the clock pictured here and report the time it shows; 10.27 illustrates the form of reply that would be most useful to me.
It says 6.08
